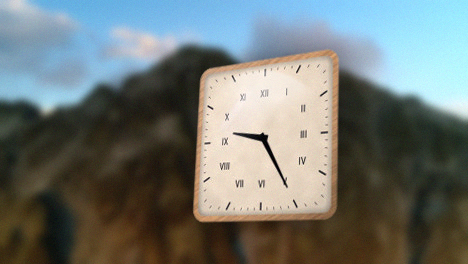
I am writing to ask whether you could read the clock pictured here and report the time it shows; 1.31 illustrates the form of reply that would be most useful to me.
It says 9.25
